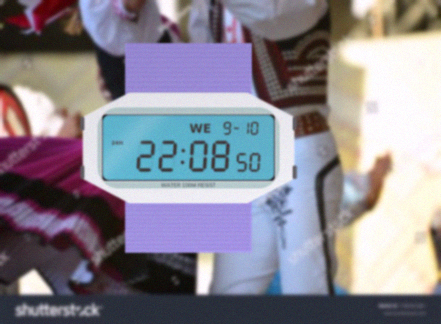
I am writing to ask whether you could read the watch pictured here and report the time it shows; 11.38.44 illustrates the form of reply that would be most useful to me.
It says 22.08.50
